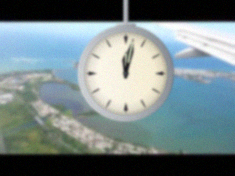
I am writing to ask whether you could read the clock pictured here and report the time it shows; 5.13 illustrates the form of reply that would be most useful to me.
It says 12.02
